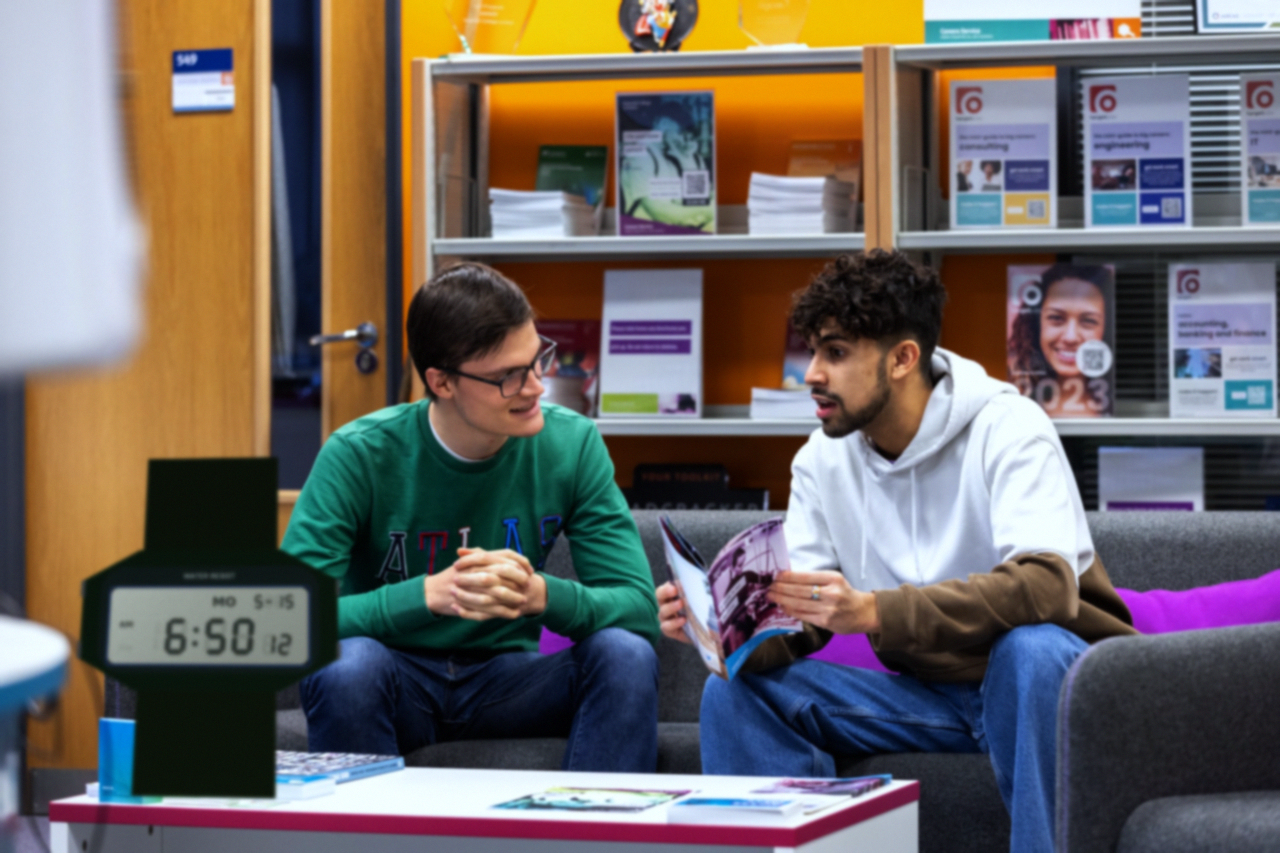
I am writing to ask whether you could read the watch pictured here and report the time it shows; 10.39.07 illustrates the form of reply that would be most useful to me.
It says 6.50.12
